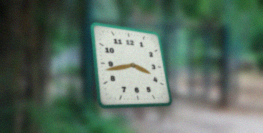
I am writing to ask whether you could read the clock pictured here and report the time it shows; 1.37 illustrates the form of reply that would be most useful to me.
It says 3.43
